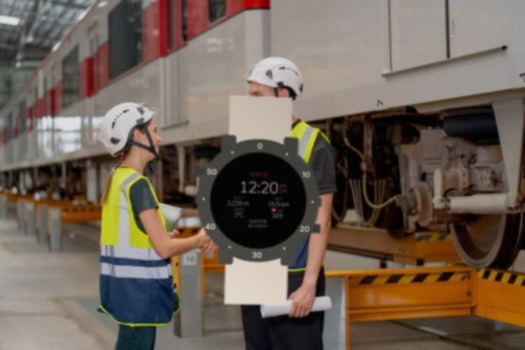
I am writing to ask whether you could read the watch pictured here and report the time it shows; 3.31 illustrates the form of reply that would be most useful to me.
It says 12.20
